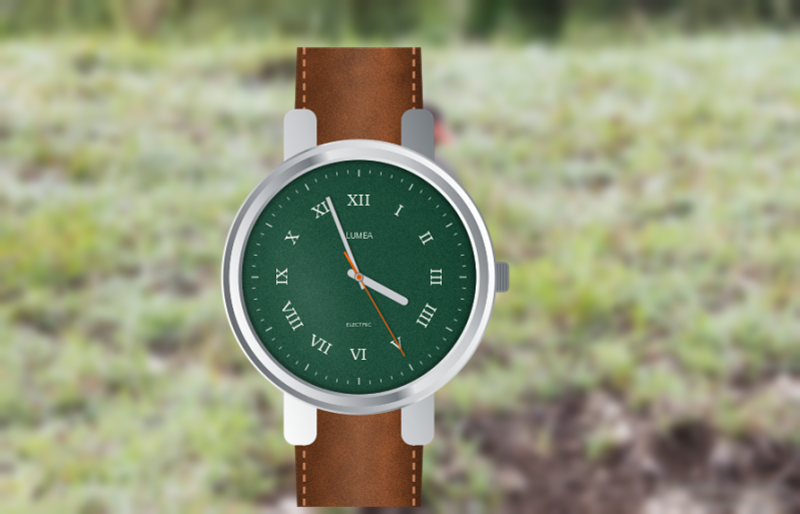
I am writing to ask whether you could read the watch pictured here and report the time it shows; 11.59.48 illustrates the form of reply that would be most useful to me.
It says 3.56.25
